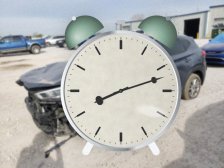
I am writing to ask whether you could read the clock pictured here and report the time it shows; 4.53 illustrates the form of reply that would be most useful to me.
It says 8.12
